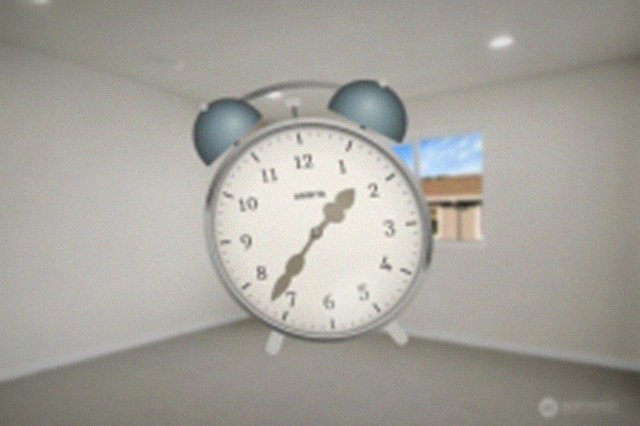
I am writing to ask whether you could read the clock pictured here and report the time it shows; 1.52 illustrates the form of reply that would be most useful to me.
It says 1.37
